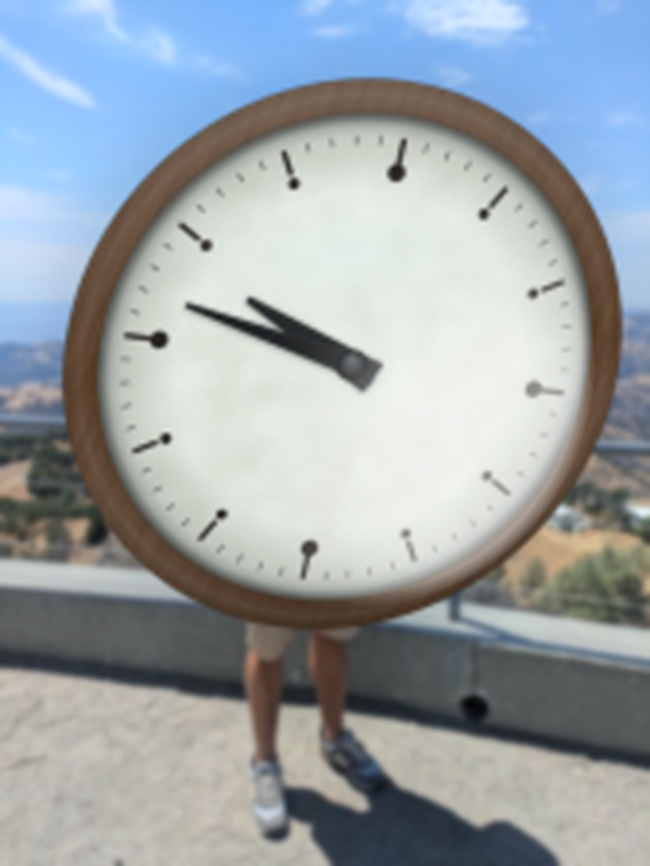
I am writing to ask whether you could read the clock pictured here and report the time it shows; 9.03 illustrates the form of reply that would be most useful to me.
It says 9.47
